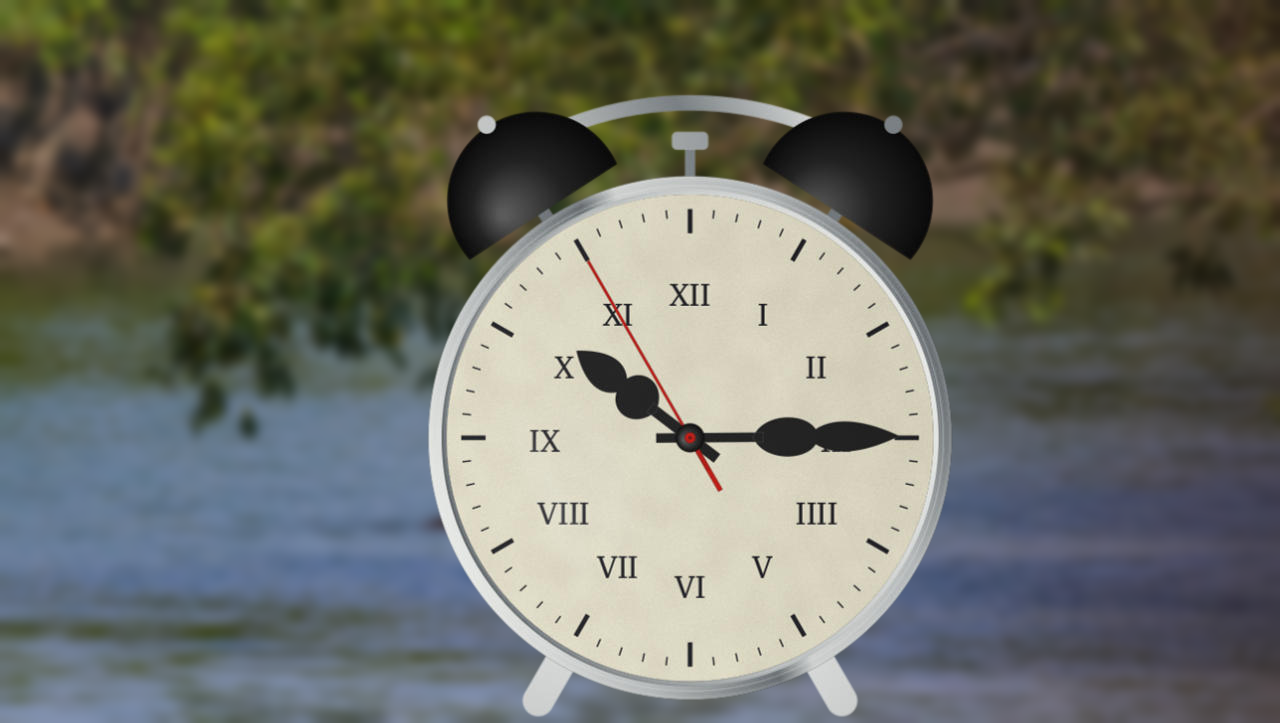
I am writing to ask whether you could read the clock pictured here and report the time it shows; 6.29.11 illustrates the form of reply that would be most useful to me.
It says 10.14.55
